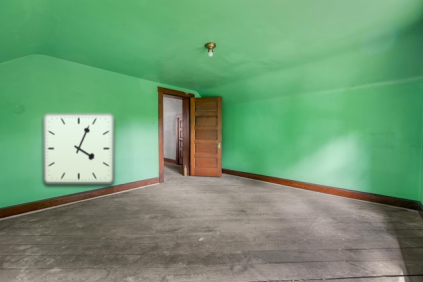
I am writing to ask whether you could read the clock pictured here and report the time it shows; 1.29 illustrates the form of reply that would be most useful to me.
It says 4.04
